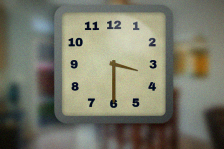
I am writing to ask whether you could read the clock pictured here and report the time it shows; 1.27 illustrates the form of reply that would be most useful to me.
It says 3.30
